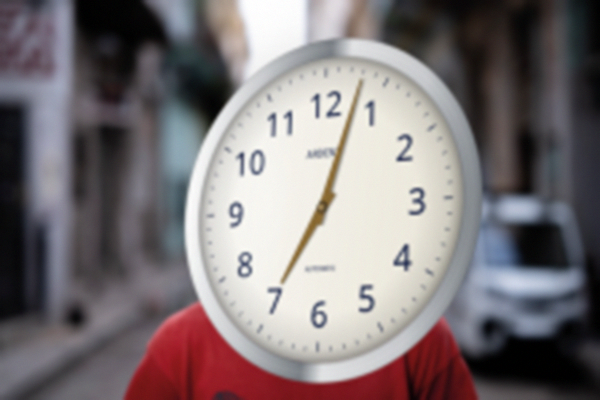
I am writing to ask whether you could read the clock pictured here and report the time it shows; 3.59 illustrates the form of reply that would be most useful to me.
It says 7.03
